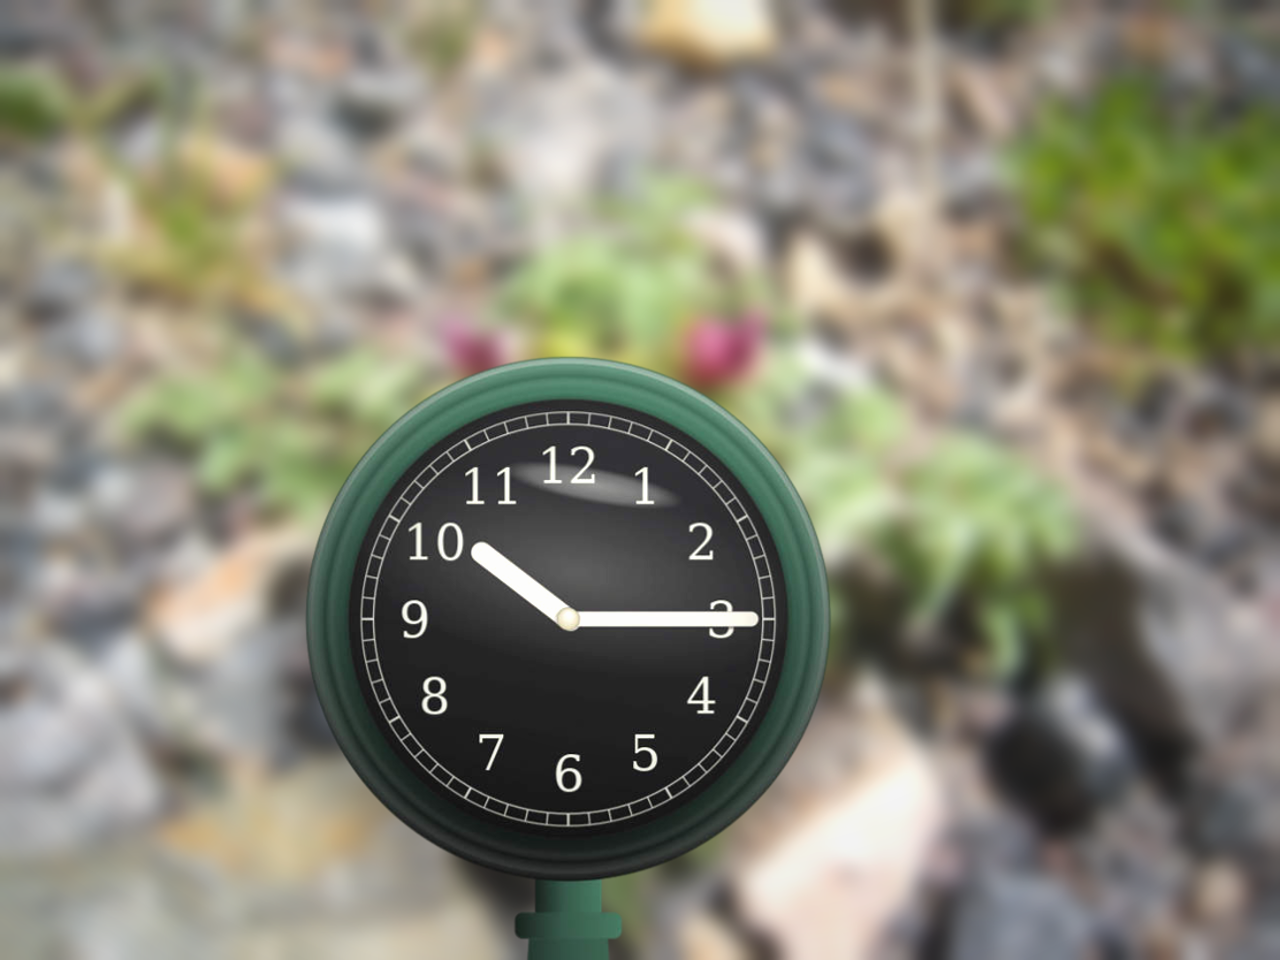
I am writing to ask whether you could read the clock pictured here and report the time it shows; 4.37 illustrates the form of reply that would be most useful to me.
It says 10.15
